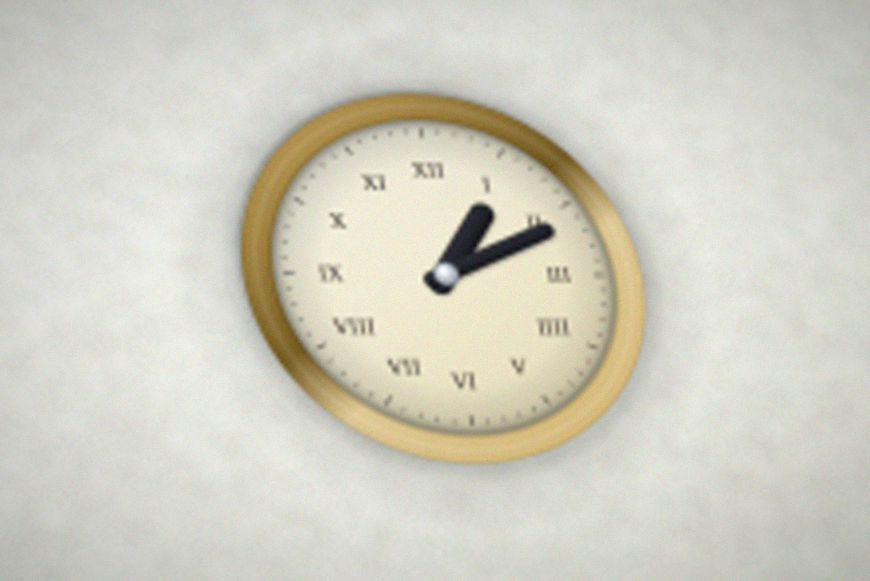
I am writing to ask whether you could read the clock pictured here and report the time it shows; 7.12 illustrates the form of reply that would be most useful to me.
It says 1.11
